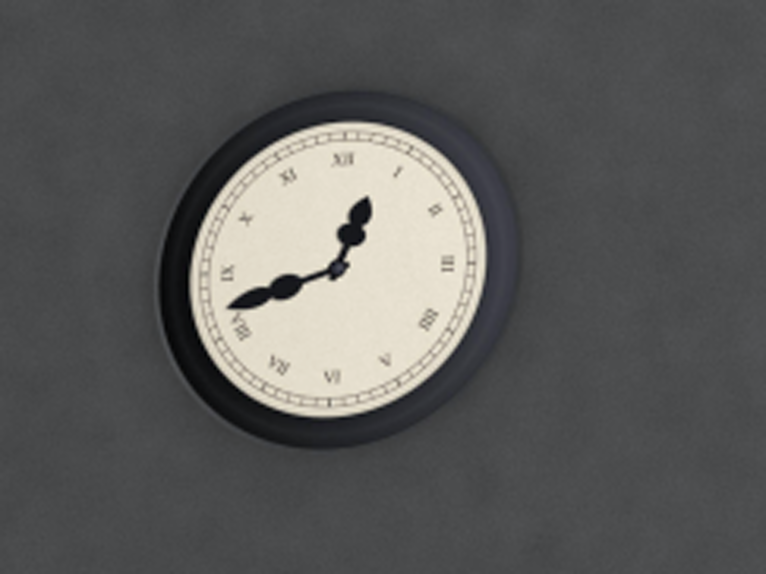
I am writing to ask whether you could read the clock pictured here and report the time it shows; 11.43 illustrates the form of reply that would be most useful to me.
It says 12.42
